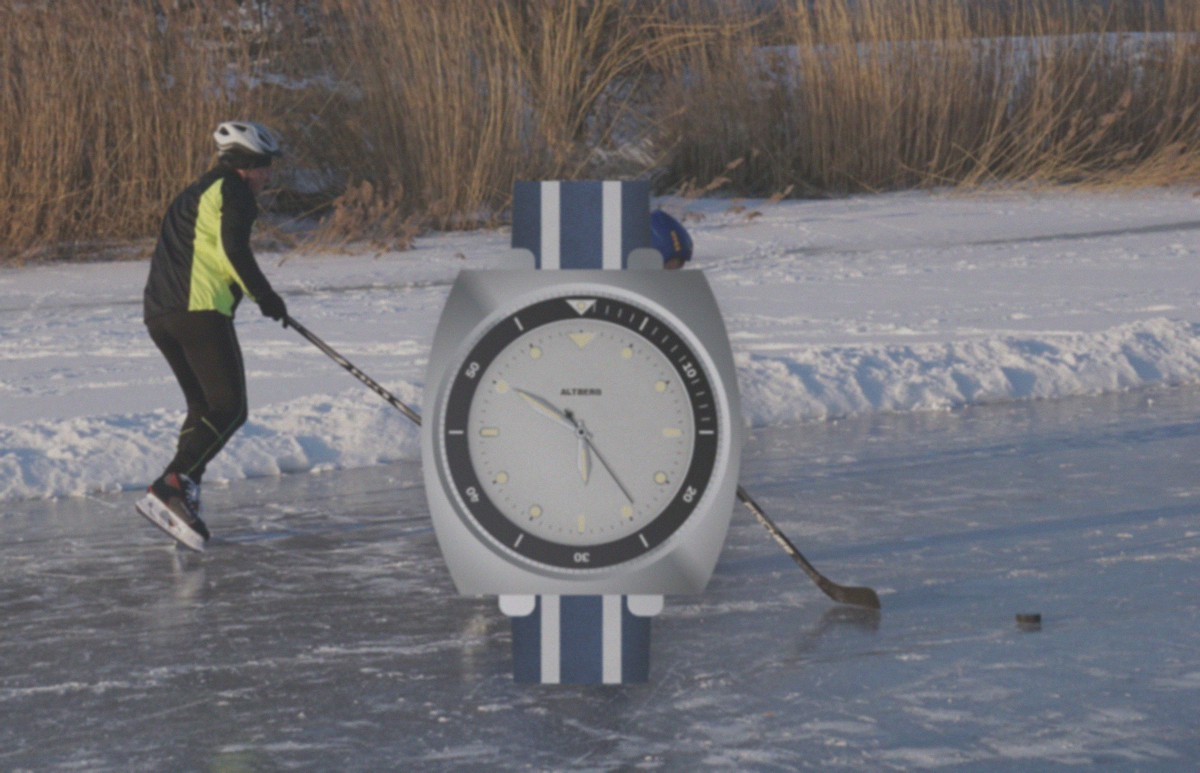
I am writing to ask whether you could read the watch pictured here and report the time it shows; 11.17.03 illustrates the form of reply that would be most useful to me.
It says 5.50.24
